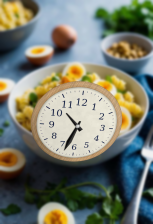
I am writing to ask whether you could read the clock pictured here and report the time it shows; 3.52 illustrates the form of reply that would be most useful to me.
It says 10.33
